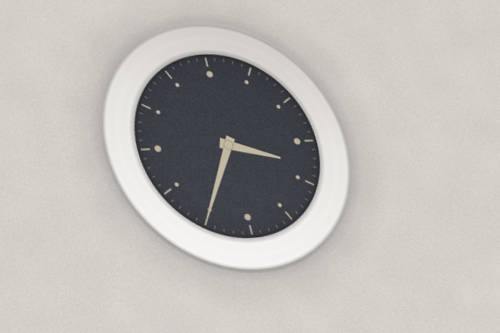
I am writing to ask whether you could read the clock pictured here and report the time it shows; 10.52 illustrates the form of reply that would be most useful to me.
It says 3.35
